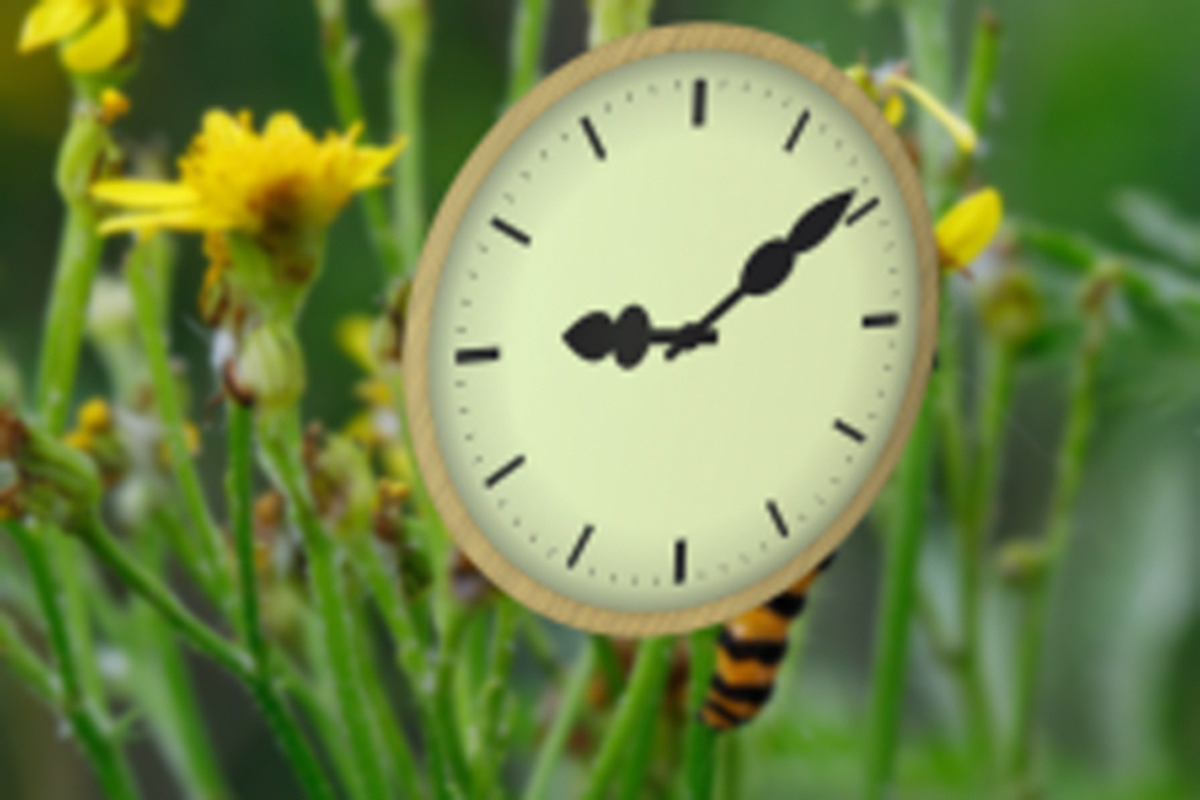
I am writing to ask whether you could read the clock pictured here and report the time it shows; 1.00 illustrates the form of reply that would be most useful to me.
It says 9.09
